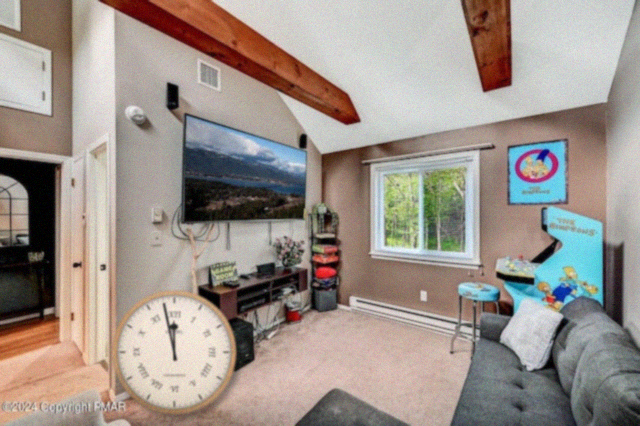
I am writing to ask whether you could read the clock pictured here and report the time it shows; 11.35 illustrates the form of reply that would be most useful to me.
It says 11.58
